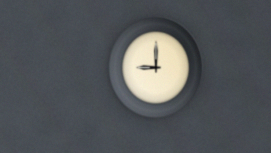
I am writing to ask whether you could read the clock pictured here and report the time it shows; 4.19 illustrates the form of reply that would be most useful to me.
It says 9.00
